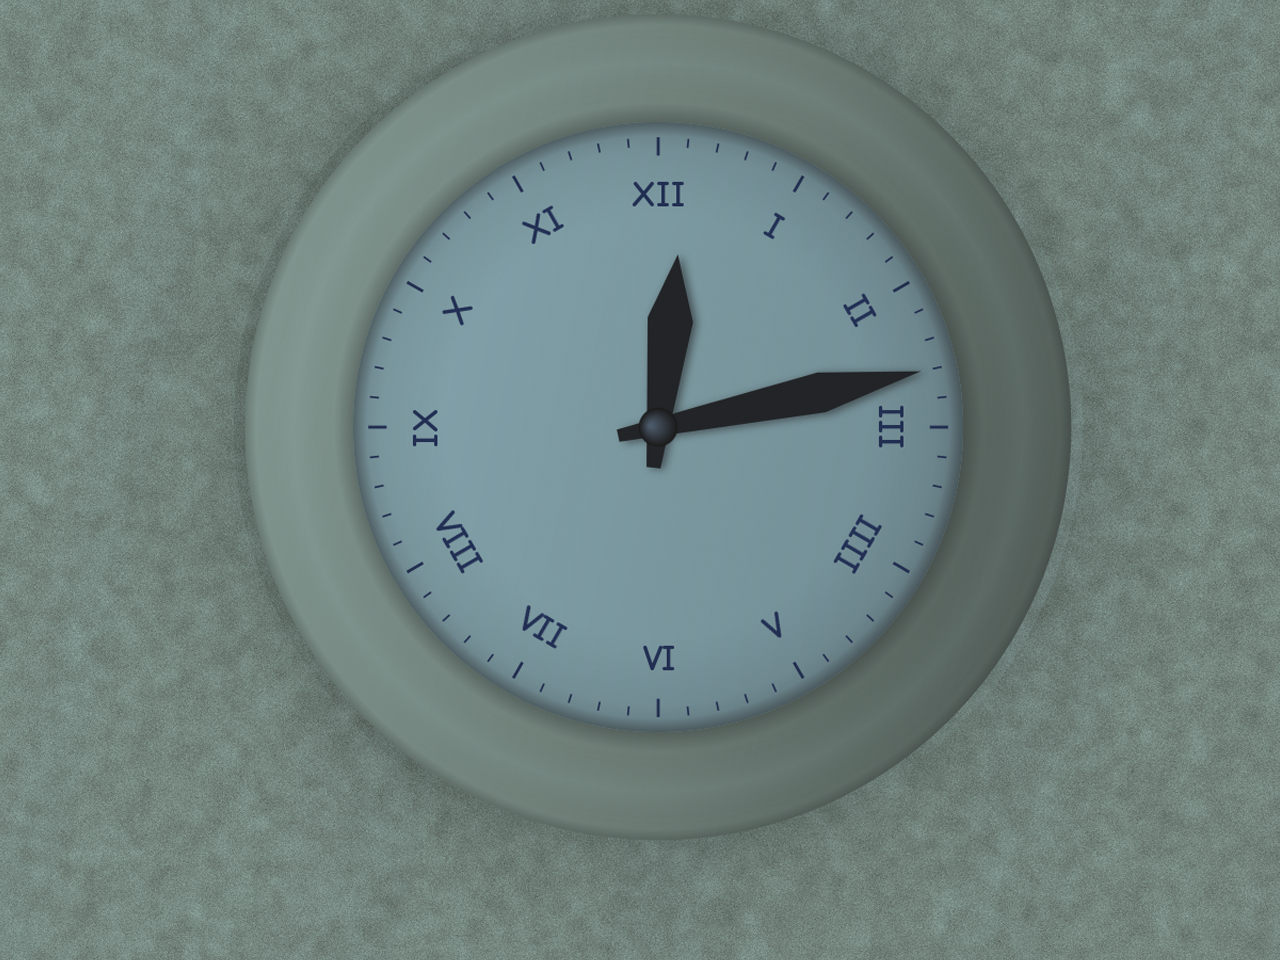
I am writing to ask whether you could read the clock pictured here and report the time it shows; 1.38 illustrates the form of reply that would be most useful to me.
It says 12.13
